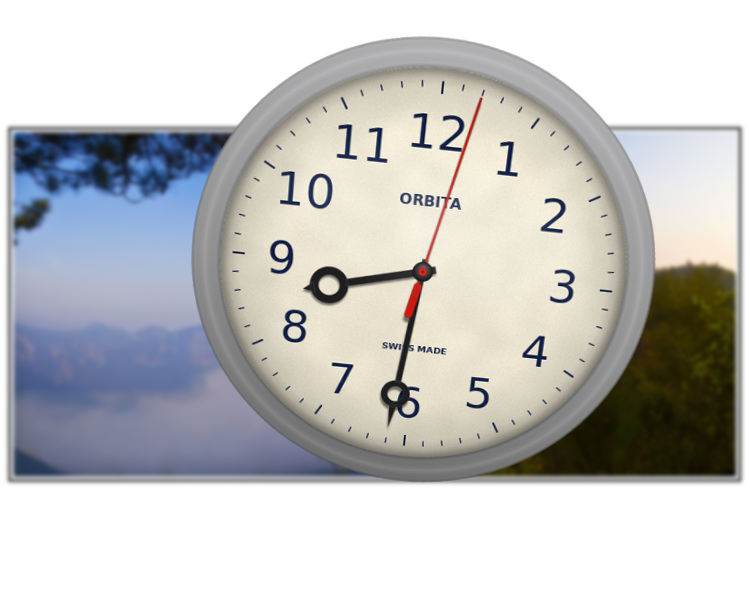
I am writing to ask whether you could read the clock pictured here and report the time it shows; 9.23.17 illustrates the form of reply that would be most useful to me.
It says 8.31.02
